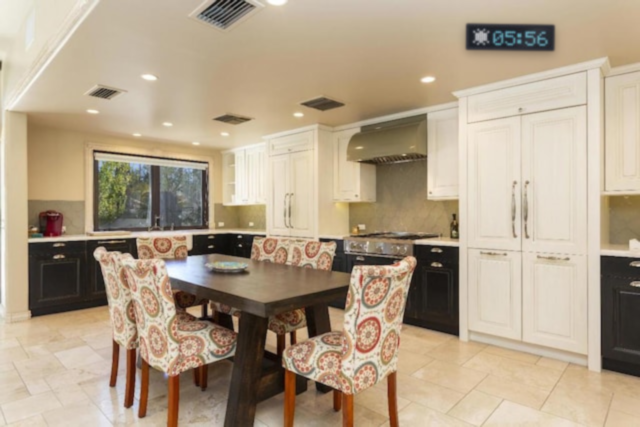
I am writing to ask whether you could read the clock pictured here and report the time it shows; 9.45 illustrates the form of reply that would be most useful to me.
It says 5.56
